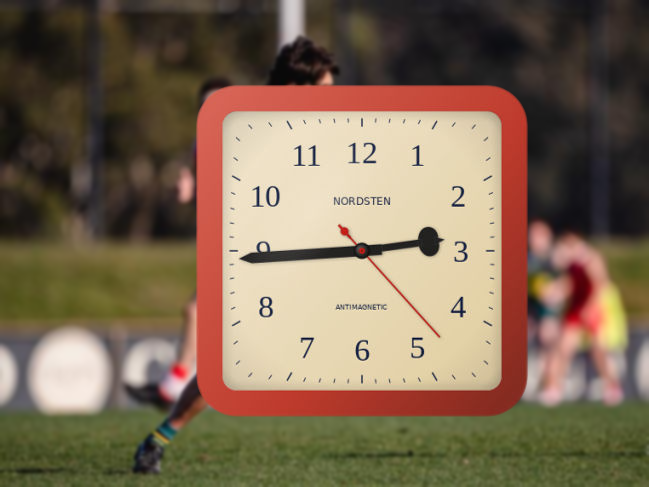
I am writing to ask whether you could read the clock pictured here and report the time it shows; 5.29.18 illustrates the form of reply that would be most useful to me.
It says 2.44.23
